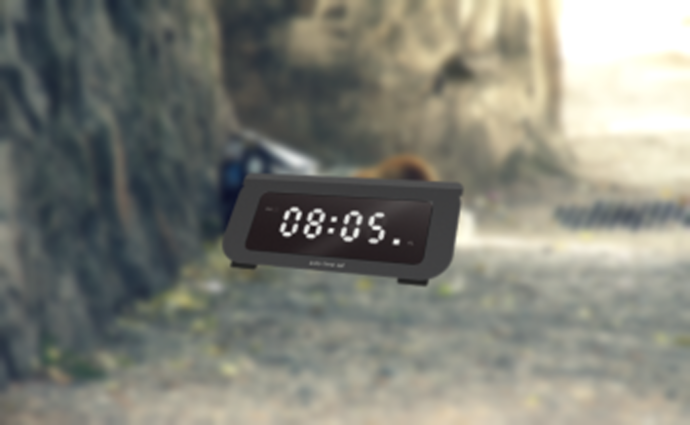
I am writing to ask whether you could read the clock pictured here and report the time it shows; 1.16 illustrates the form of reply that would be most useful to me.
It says 8.05
